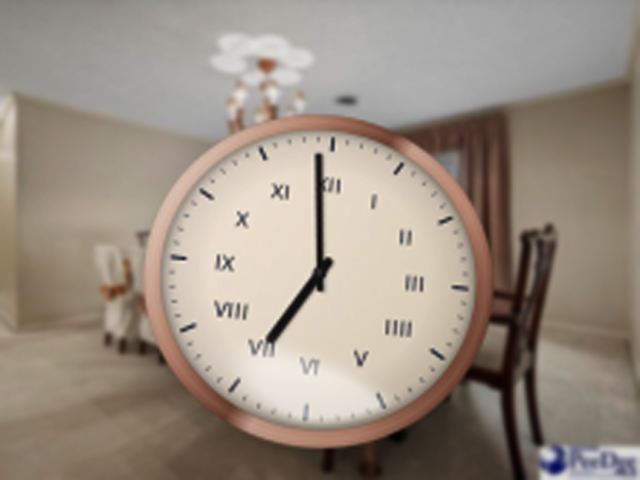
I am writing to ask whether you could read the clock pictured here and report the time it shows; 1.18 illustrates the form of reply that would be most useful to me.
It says 6.59
